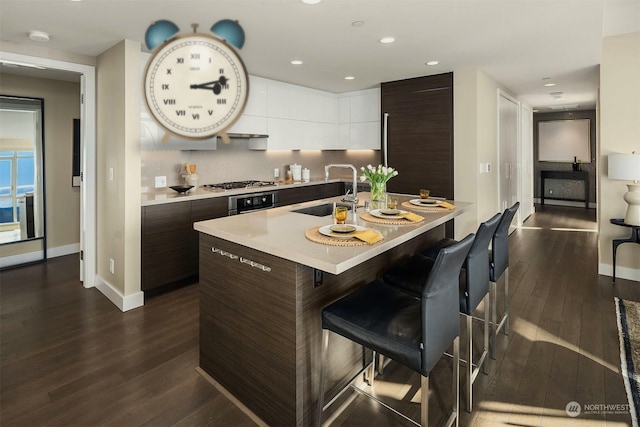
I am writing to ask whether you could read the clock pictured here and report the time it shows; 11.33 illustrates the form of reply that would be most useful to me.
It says 3.13
